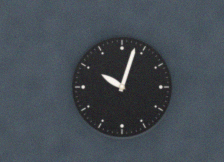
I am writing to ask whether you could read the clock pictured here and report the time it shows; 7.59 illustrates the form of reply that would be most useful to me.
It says 10.03
